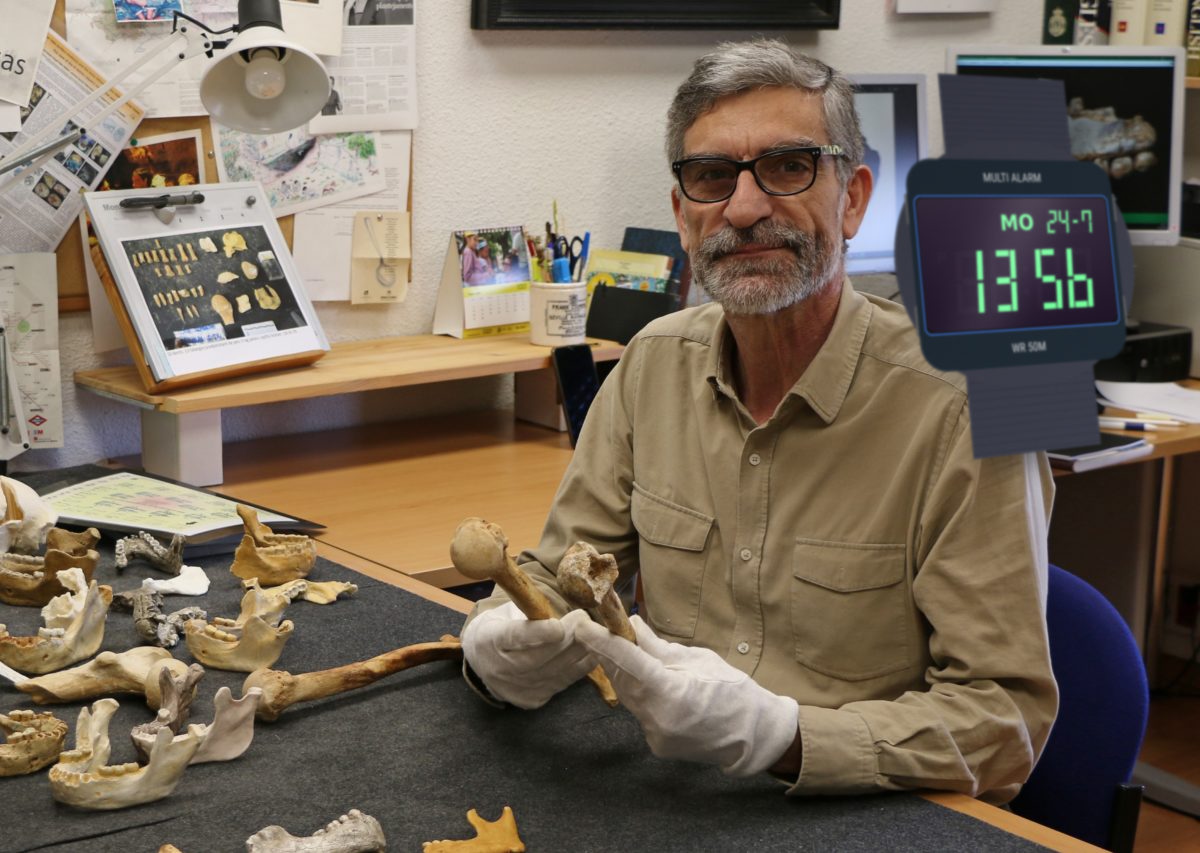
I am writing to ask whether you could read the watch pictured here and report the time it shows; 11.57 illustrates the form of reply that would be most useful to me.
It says 13.56
